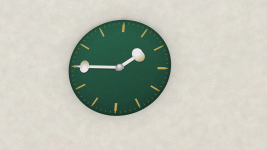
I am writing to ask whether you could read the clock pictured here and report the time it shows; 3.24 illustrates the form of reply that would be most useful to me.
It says 1.45
